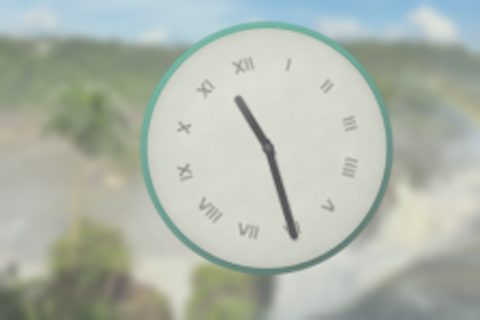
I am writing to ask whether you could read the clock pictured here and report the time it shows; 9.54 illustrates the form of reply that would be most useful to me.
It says 11.30
